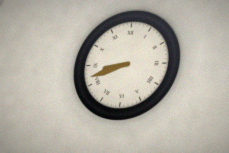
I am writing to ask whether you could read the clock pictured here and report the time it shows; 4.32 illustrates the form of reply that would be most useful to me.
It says 8.42
